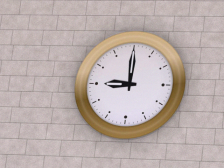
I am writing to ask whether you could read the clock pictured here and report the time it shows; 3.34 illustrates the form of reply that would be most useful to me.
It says 9.00
